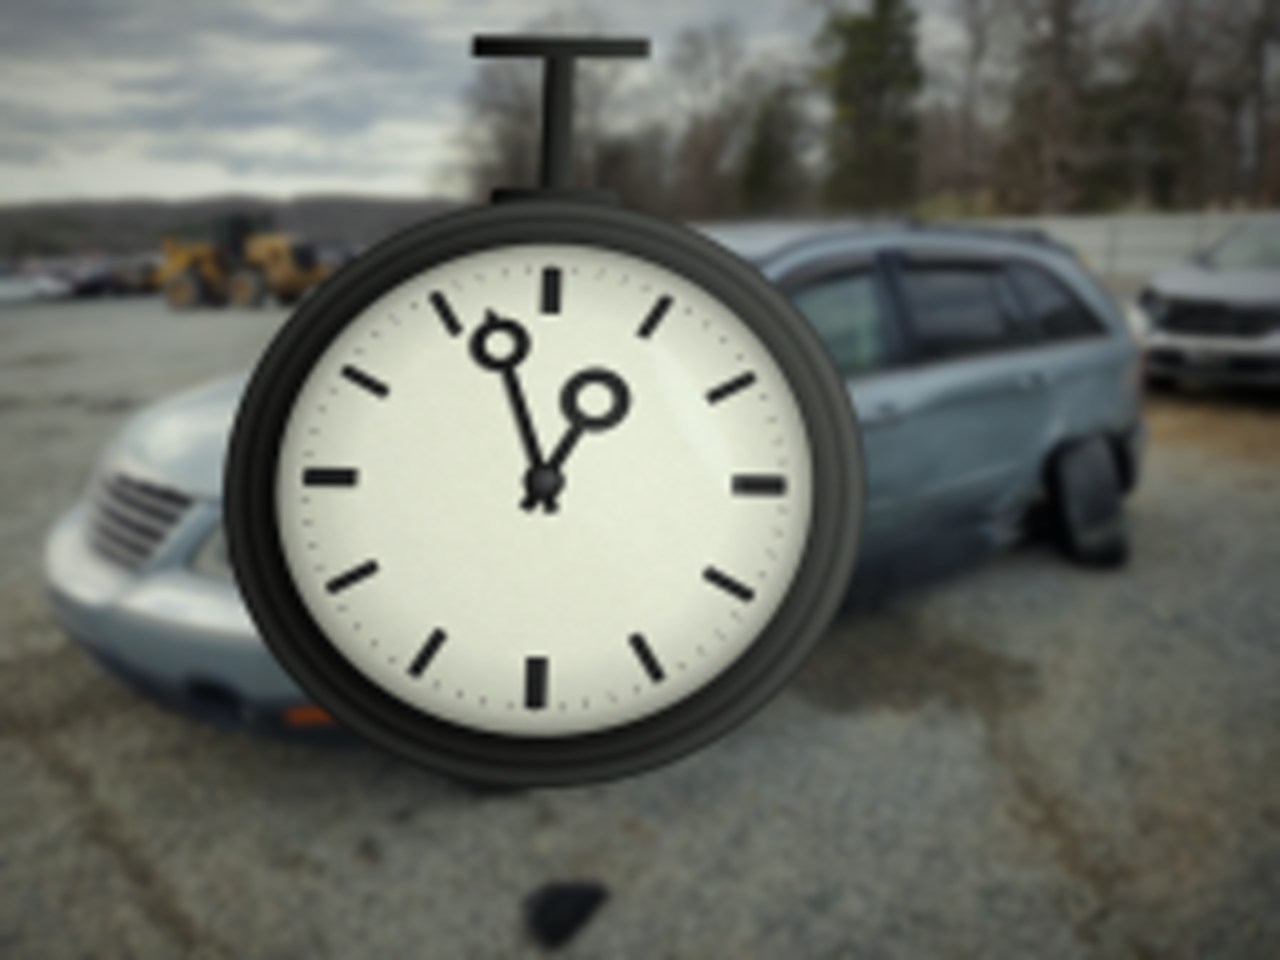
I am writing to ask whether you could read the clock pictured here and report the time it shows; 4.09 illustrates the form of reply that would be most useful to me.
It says 12.57
